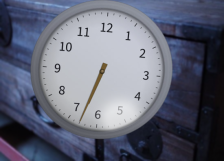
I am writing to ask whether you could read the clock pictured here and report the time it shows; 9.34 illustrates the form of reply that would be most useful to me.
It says 6.33
